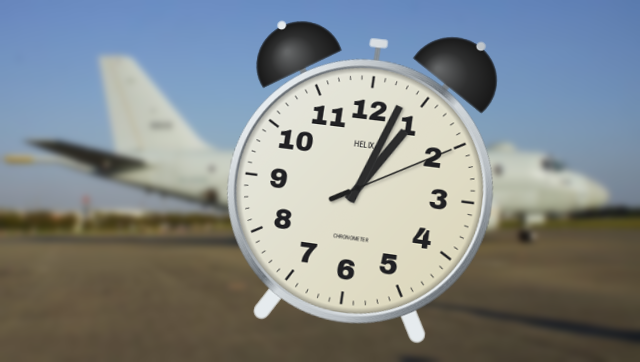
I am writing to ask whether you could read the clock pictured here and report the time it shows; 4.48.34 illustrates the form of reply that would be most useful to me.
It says 1.03.10
